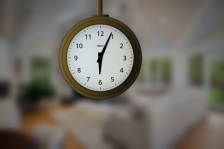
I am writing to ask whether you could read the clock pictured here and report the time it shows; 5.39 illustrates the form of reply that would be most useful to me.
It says 6.04
